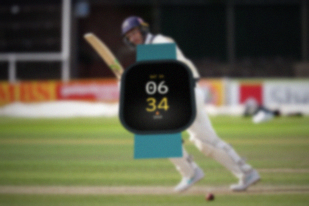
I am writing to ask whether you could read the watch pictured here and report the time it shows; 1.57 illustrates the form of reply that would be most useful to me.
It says 6.34
